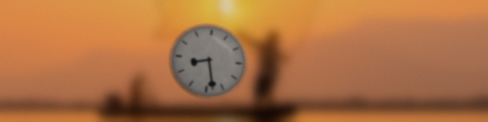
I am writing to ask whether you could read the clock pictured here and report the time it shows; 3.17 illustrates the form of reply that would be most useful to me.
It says 8.28
